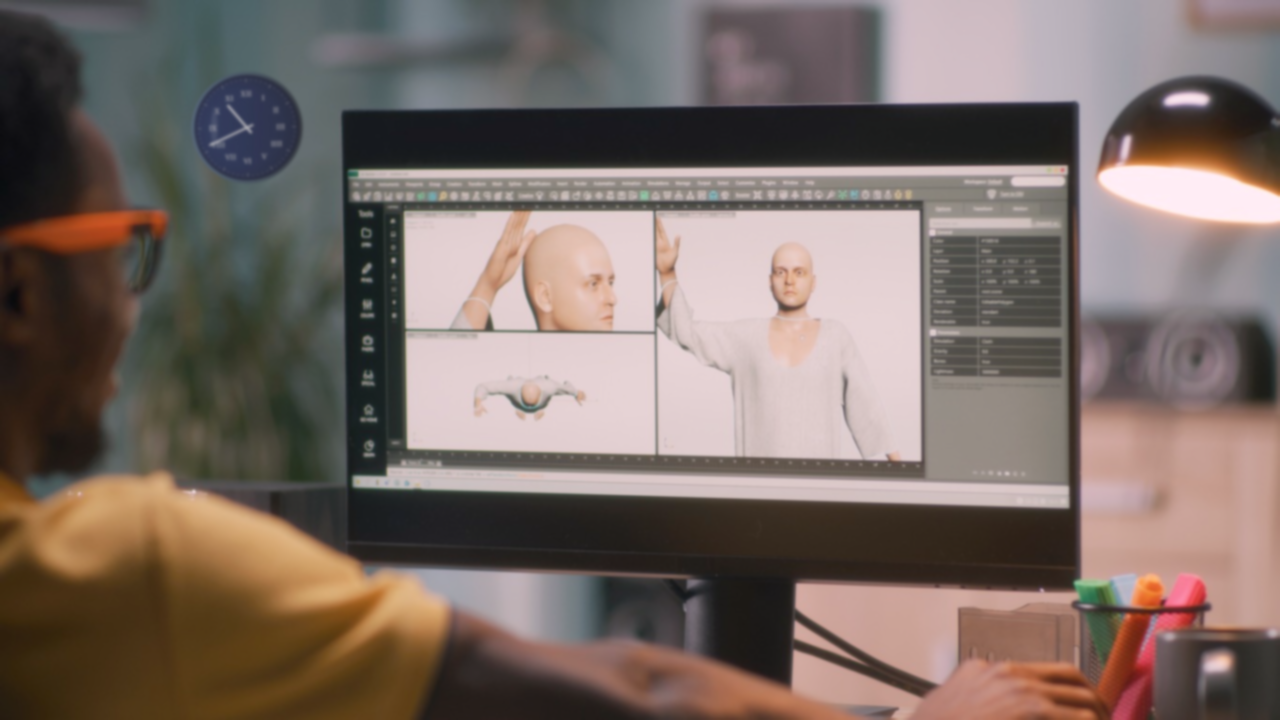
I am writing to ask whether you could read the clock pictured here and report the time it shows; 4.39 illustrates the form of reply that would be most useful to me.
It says 10.41
